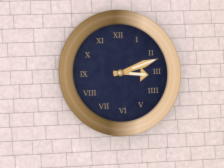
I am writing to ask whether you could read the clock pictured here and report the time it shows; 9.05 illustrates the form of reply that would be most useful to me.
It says 3.12
